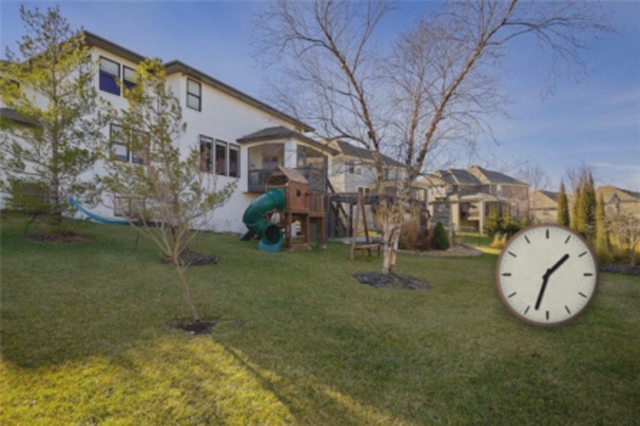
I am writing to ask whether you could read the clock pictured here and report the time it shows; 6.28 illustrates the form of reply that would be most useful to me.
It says 1.33
